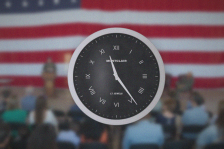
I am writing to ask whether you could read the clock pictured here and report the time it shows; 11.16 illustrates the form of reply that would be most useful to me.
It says 11.24
